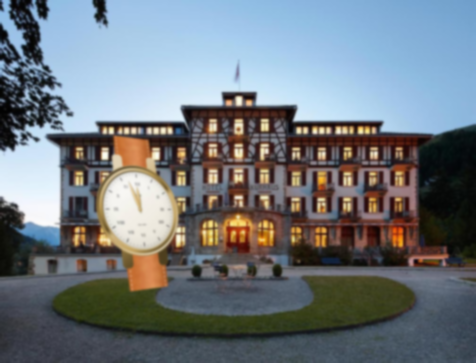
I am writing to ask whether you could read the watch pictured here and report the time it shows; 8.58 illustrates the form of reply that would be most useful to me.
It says 11.57
